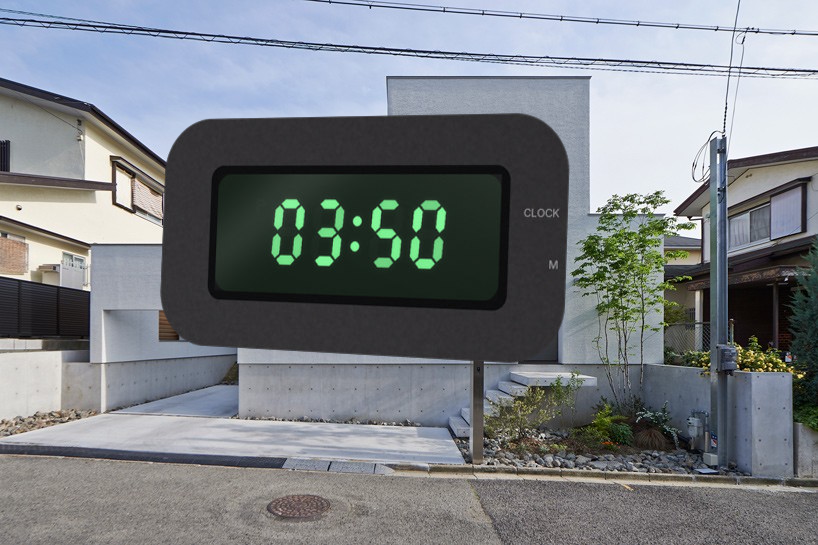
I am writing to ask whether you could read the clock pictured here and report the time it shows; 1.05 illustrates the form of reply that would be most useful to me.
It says 3.50
